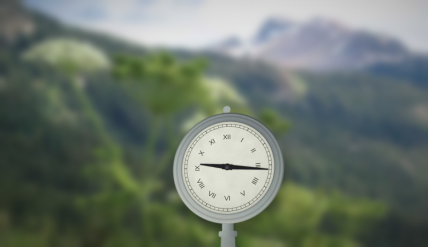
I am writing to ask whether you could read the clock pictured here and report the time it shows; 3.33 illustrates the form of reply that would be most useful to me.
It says 9.16
